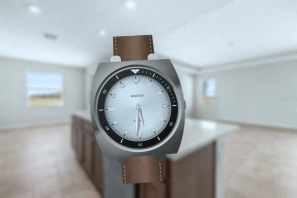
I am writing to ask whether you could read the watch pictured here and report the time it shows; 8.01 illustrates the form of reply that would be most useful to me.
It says 5.31
